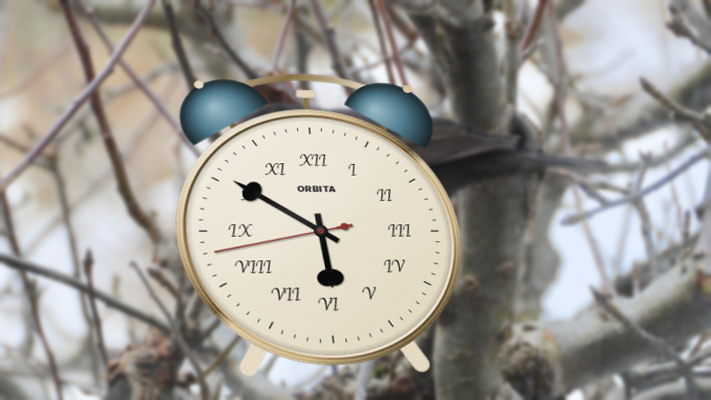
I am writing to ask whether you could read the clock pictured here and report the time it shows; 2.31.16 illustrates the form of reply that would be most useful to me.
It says 5.50.43
